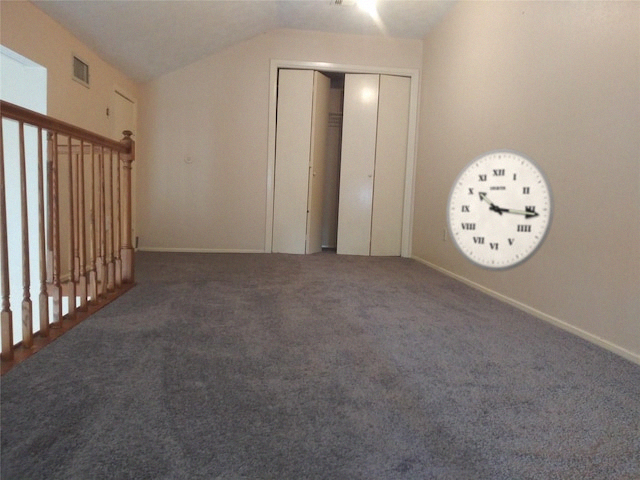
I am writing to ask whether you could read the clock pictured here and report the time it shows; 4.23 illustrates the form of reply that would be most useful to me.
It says 10.16
